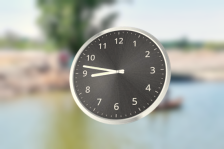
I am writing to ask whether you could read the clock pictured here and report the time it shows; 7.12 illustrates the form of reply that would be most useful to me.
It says 8.47
